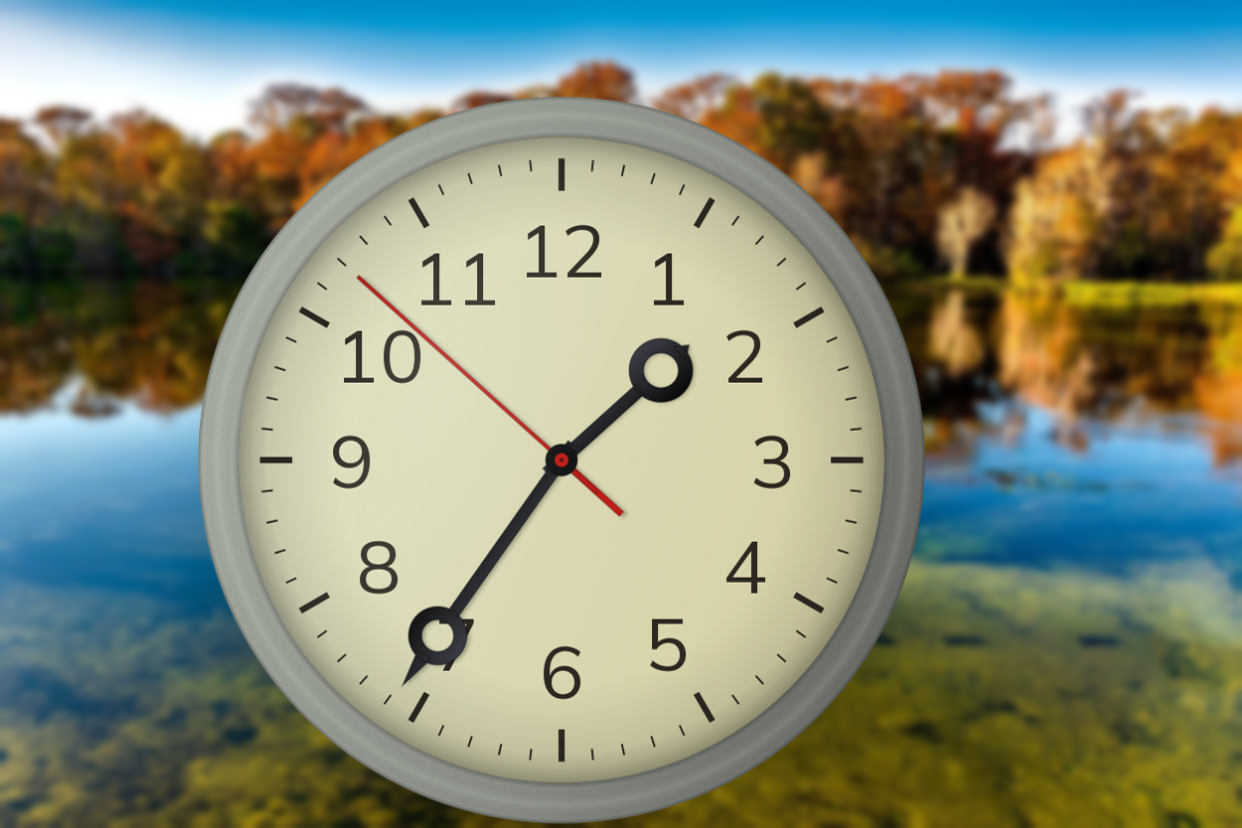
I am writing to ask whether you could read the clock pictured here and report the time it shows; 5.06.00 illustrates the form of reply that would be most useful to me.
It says 1.35.52
